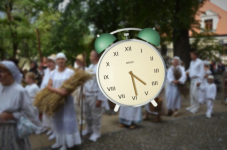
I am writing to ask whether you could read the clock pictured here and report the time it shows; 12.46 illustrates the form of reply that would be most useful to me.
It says 4.29
